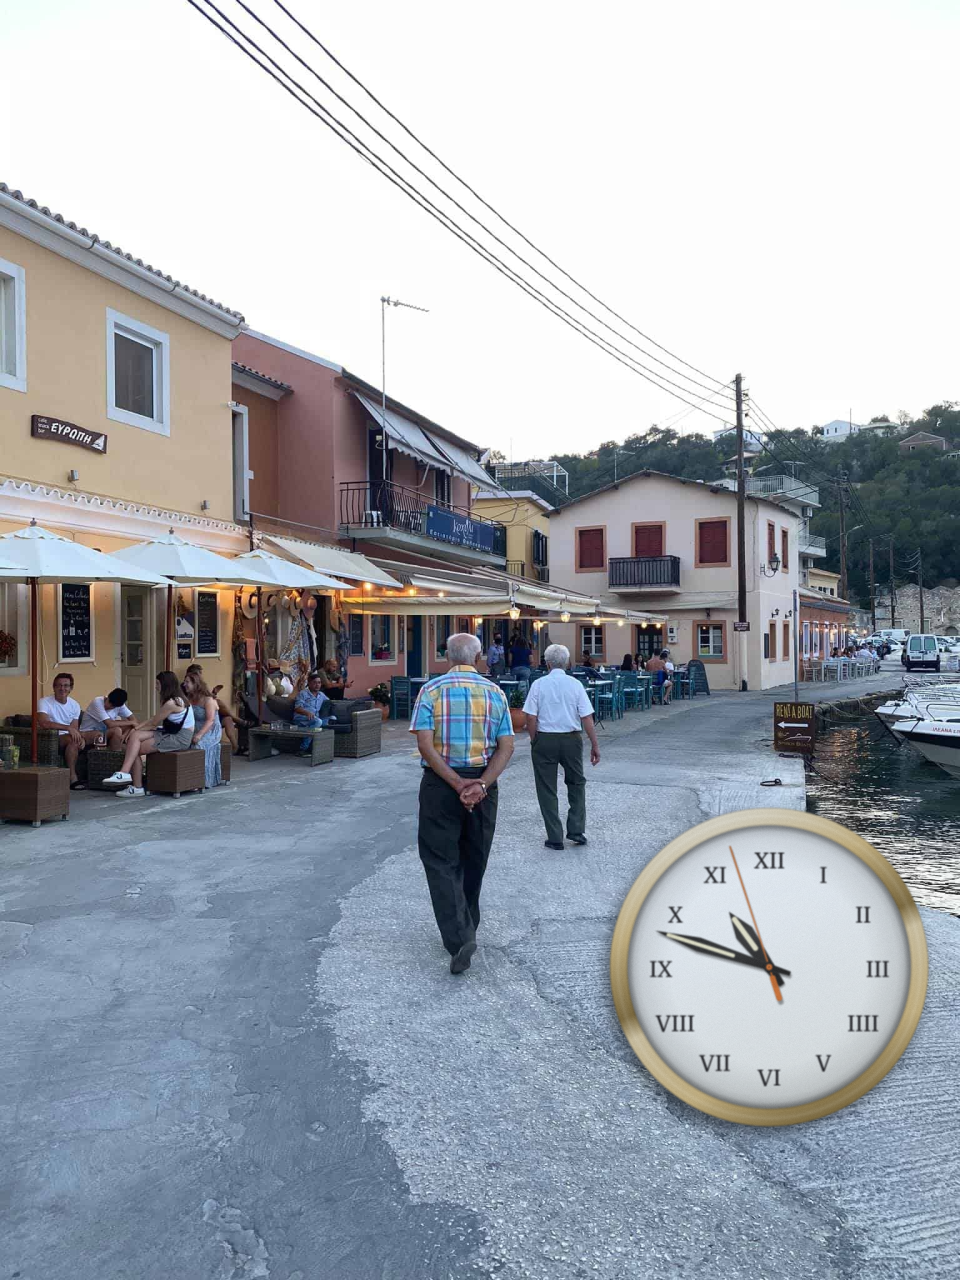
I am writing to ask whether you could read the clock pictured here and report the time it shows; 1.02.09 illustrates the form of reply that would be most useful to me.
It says 10.47.57
